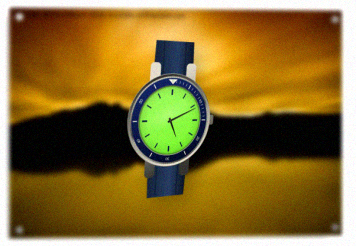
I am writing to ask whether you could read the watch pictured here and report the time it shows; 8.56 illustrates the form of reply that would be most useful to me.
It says 5.11
